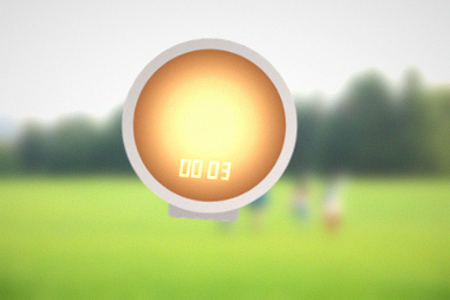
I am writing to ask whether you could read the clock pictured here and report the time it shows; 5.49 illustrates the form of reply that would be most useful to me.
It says 0.03
